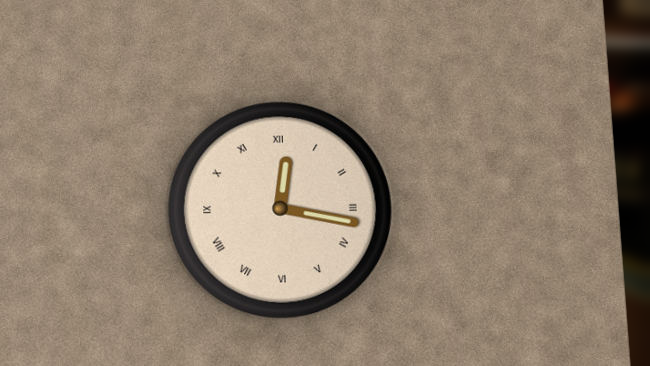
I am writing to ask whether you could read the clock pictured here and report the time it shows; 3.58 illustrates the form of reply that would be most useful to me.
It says 12.17
